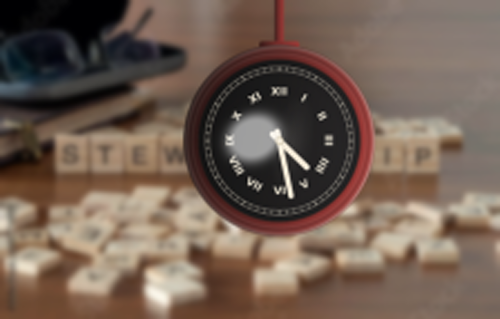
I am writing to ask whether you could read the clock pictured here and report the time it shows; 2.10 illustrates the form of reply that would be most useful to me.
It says 4.28
